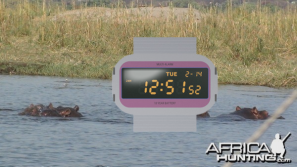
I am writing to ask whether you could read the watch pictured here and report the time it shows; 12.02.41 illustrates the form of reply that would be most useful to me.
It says 12.51.52
